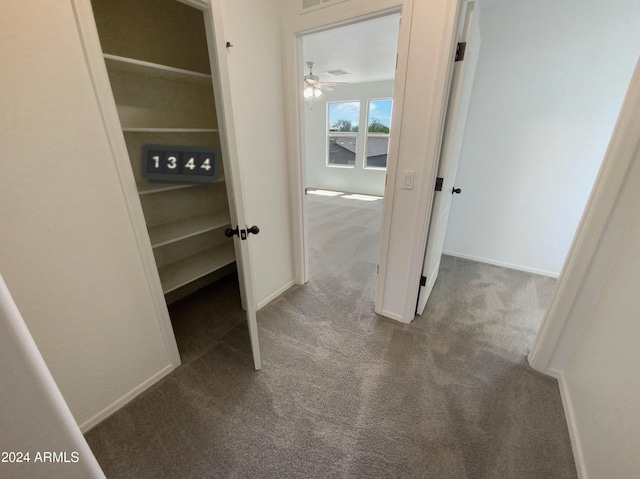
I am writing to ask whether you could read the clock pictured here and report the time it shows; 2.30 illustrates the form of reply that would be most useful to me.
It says 13.44
